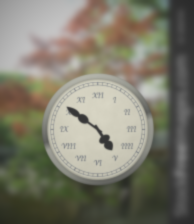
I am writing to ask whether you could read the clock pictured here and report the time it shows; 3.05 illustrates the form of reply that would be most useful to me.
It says 4.51
